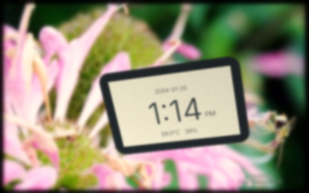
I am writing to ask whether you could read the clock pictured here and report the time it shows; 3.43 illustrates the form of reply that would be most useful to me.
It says 1.14
